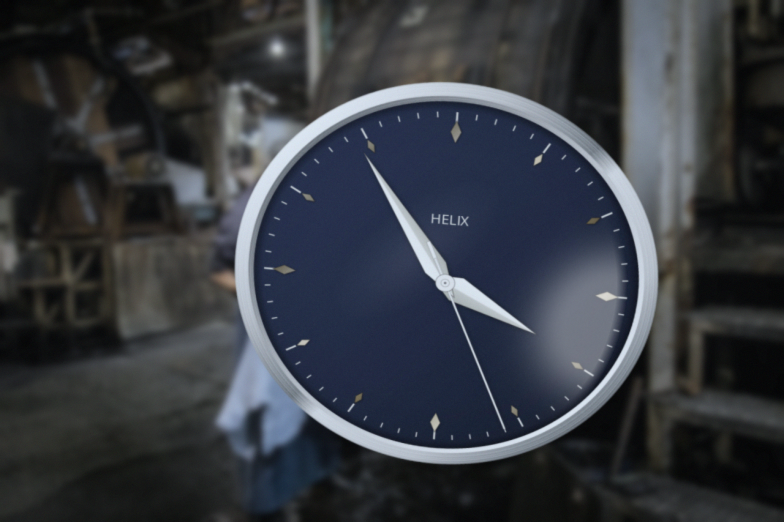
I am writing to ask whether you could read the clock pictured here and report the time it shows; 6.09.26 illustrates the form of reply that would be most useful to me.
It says 3.54.26
